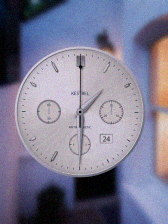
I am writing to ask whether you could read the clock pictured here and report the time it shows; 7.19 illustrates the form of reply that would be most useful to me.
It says 1.30
